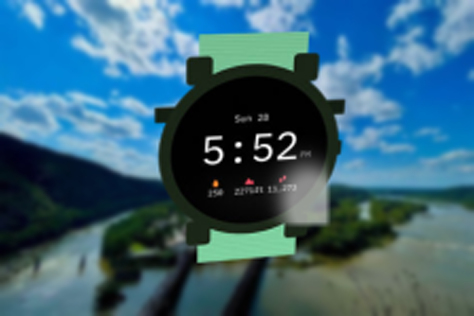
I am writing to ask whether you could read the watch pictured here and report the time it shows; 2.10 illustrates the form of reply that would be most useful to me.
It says 5.52
